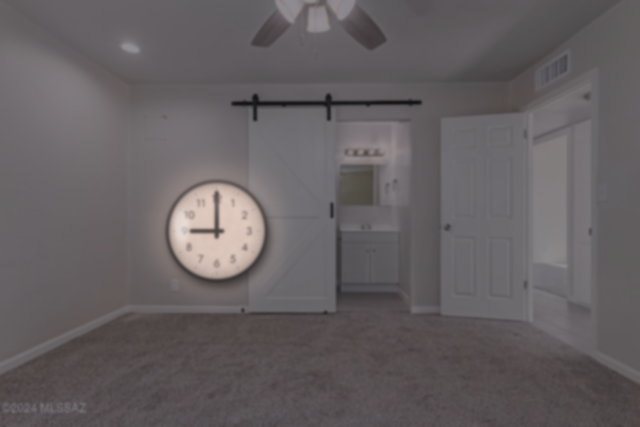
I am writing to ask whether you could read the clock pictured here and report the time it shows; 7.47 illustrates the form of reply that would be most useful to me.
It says 9.00
